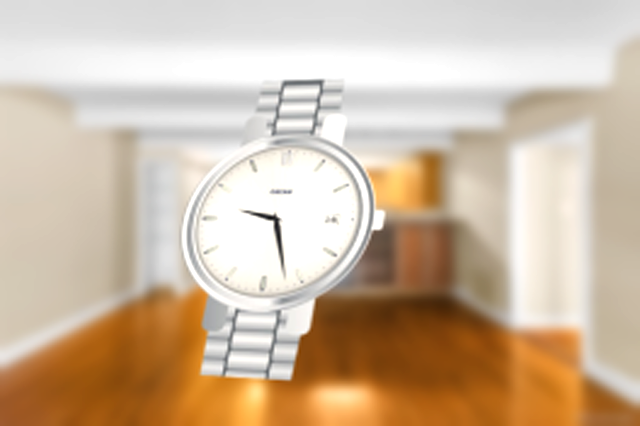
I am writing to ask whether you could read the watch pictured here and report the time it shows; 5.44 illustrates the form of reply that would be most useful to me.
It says 9.27
